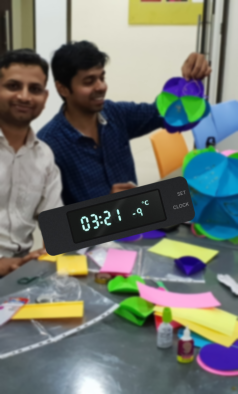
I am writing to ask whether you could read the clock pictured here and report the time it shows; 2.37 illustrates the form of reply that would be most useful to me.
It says 3.21
